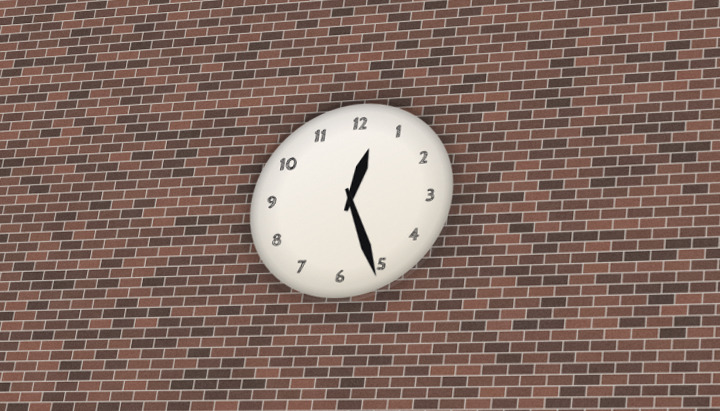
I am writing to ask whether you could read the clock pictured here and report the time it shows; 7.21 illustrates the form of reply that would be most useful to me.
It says 12.26
